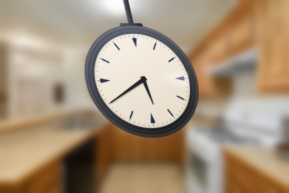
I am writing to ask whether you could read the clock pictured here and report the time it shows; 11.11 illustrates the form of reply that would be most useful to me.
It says 5.40
